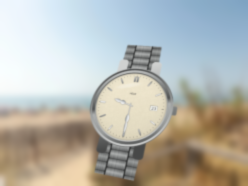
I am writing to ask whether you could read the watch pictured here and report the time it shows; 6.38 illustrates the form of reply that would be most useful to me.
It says 9.30
